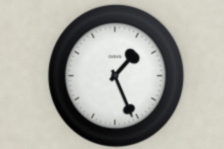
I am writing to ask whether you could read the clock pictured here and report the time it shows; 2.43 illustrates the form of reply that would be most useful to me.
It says 1.26
